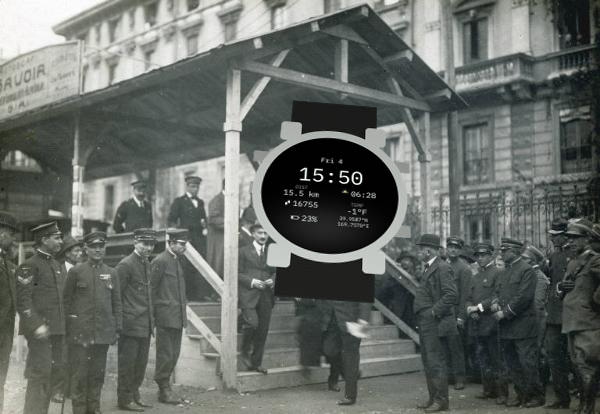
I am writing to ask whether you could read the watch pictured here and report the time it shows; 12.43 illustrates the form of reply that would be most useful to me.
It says 15.50
